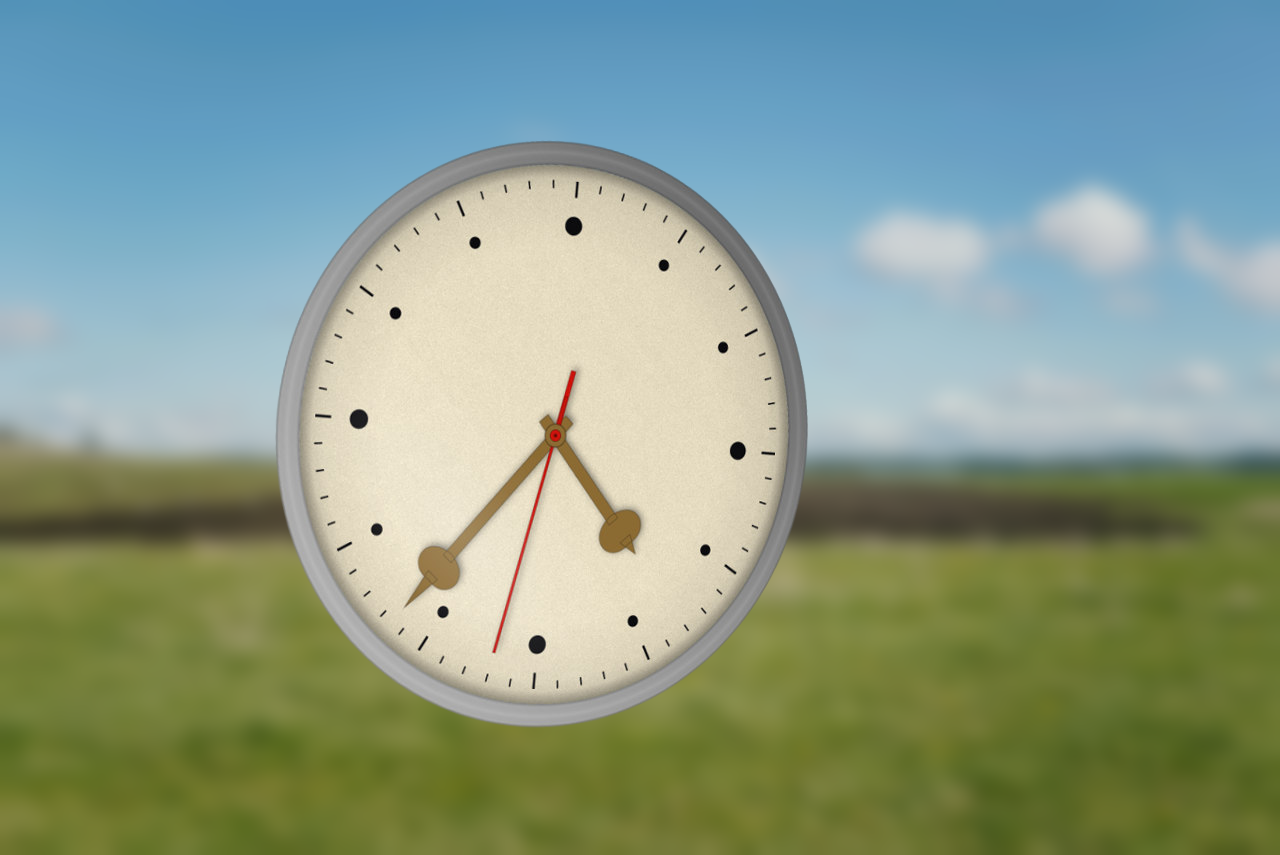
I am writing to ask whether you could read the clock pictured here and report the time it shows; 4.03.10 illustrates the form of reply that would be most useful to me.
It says 4.36.32
